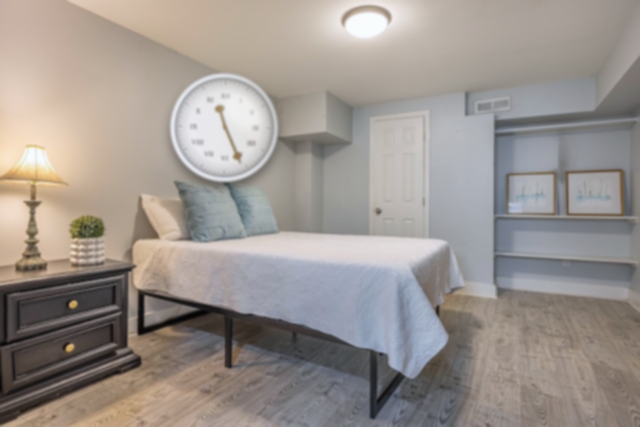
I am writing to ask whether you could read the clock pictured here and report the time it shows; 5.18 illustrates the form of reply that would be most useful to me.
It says 11.26
